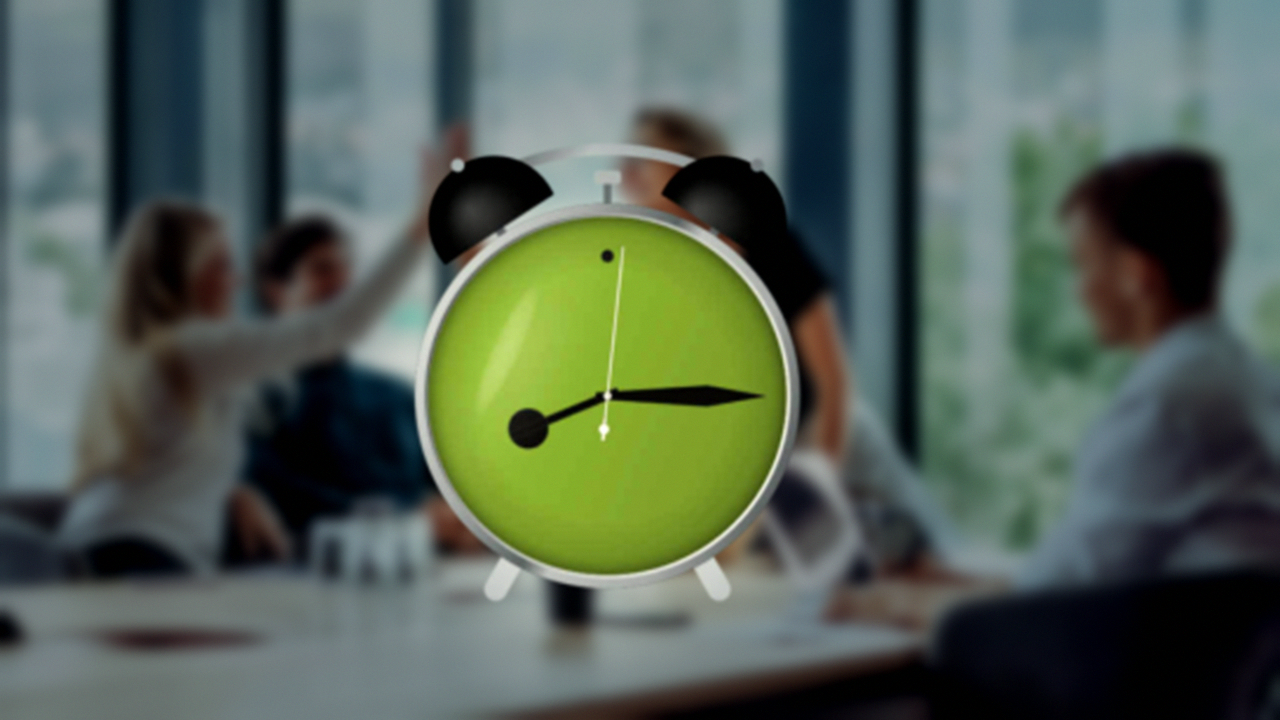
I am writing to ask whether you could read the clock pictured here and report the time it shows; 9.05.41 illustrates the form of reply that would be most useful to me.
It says 8.15.01
